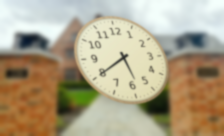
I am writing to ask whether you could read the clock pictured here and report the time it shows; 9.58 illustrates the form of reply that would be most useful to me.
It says 5.40
